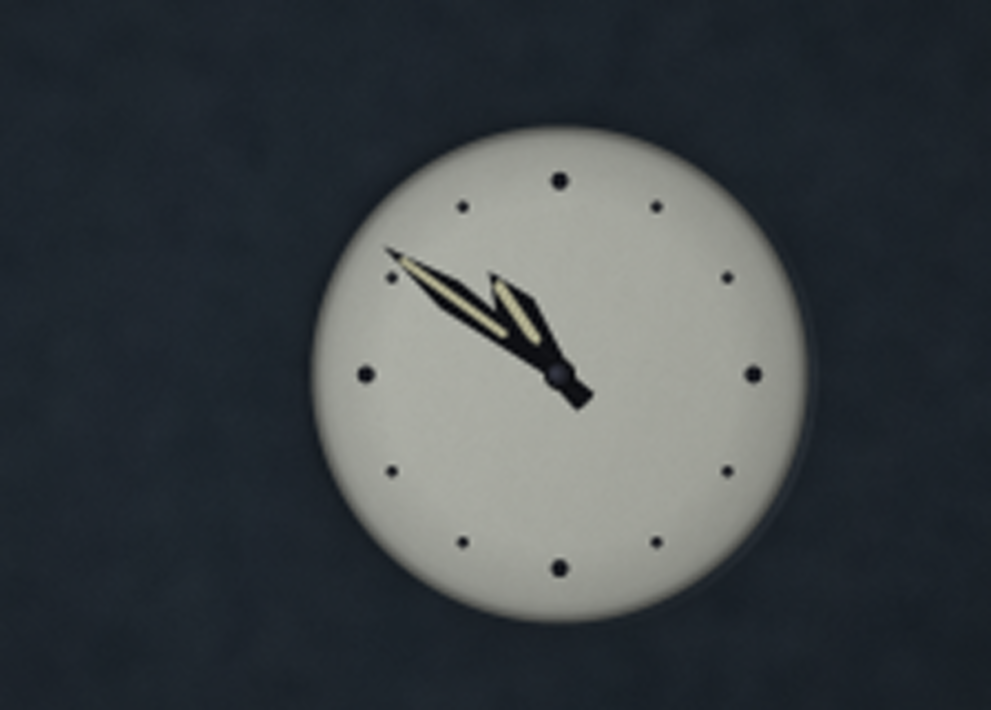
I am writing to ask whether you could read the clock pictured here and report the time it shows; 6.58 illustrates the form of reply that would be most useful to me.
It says 10.51
